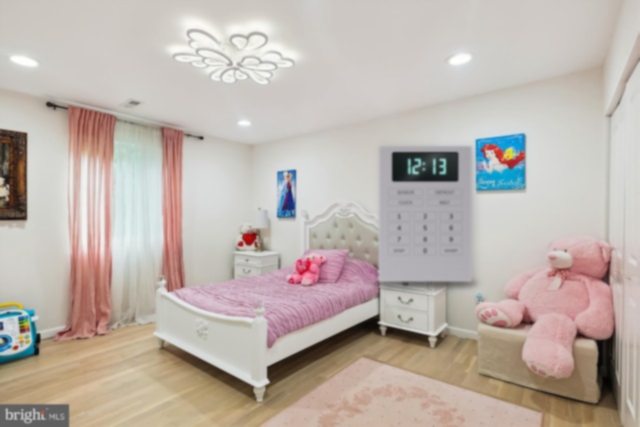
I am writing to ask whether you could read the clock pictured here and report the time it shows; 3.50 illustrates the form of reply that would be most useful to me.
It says 12.13
